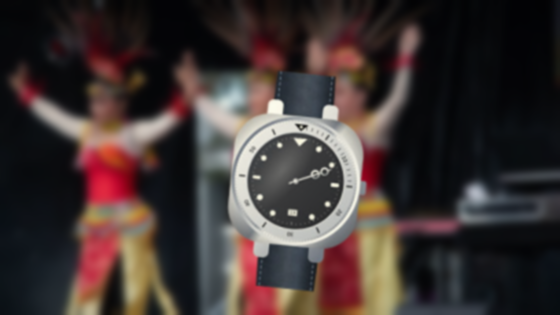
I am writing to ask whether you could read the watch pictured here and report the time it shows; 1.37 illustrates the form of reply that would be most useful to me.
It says 2.11
